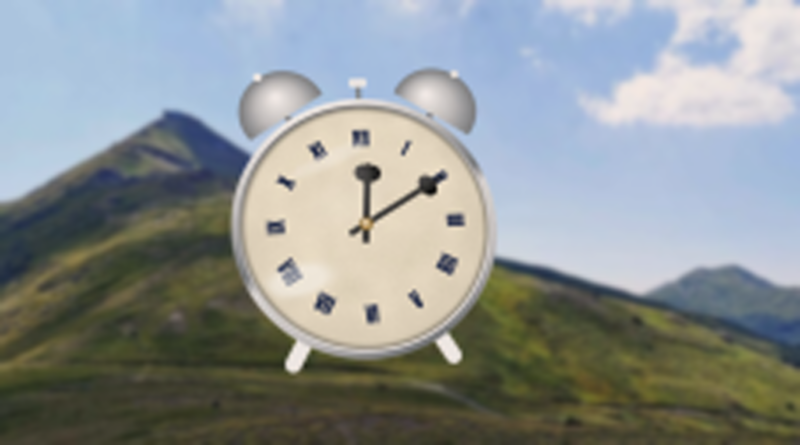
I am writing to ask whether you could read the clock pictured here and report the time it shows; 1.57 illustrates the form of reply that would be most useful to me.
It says 12.10
